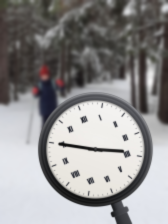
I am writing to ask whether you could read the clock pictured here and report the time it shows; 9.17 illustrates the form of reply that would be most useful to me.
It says 3.50
